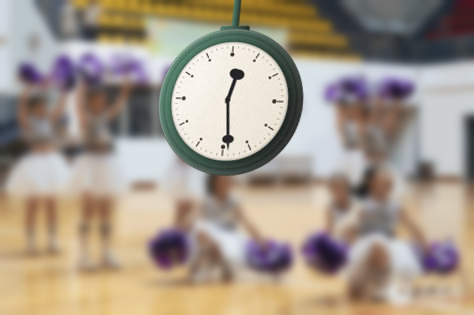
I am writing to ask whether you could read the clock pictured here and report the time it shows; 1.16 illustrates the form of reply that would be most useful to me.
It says 12.29
